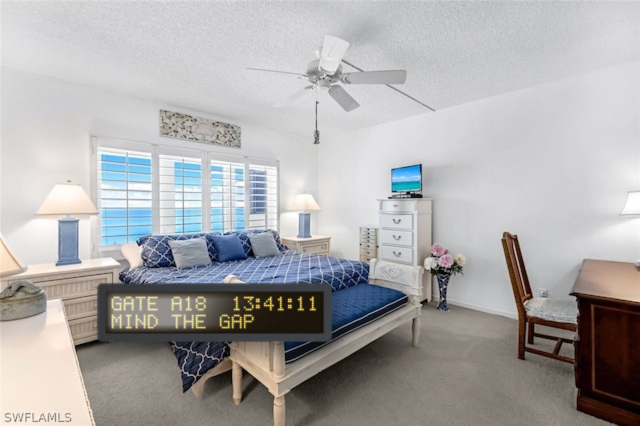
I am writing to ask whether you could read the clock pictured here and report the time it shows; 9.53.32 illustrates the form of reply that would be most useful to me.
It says 13.41.11
